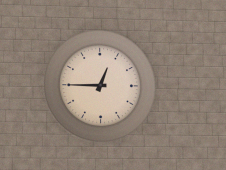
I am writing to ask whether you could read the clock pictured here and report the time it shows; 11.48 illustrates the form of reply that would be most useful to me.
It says 12.45
